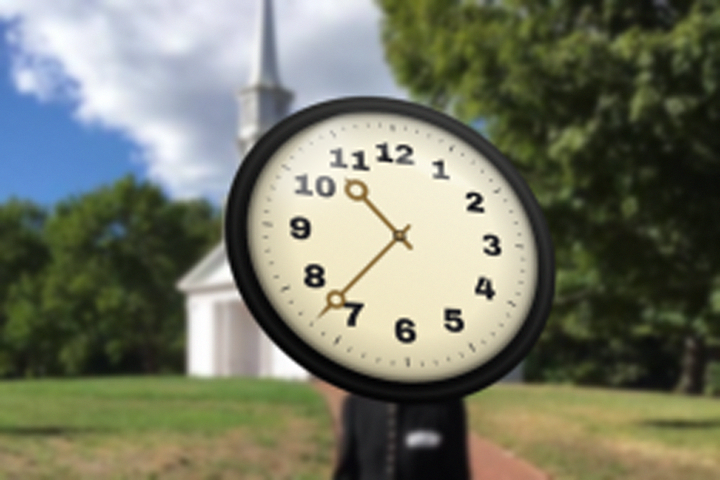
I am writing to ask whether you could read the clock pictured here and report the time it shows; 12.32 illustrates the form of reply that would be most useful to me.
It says 10.37
